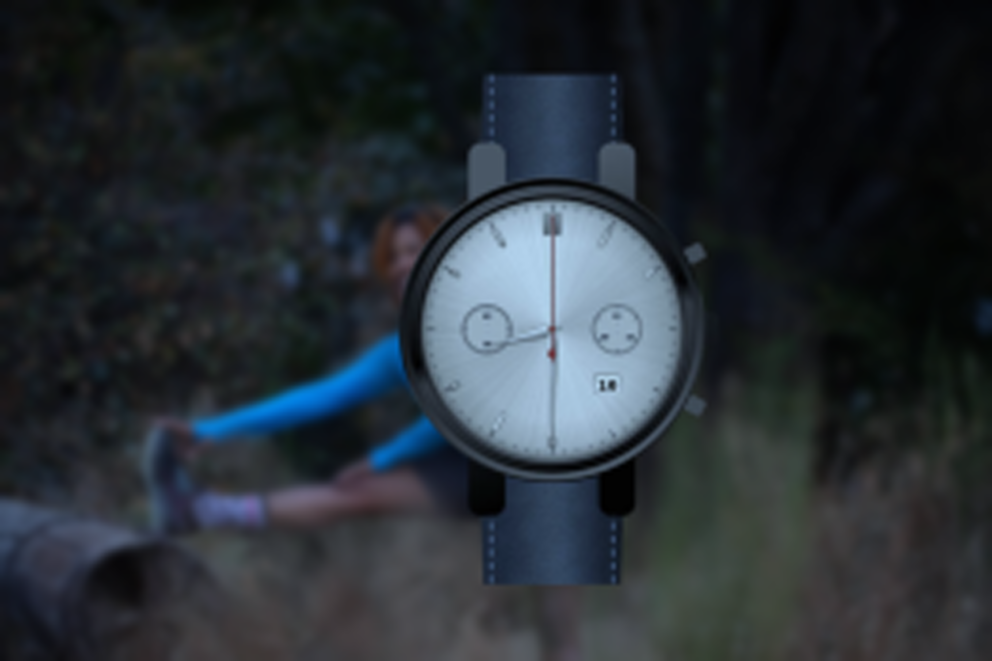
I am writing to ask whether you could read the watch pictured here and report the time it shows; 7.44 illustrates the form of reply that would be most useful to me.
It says 8.30
